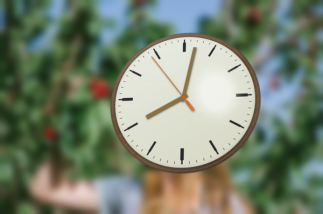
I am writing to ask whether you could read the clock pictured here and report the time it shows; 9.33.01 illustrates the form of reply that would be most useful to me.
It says 8.01.54
